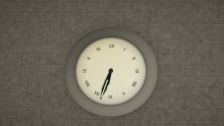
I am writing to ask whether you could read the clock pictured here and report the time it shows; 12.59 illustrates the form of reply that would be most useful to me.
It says 6.33
